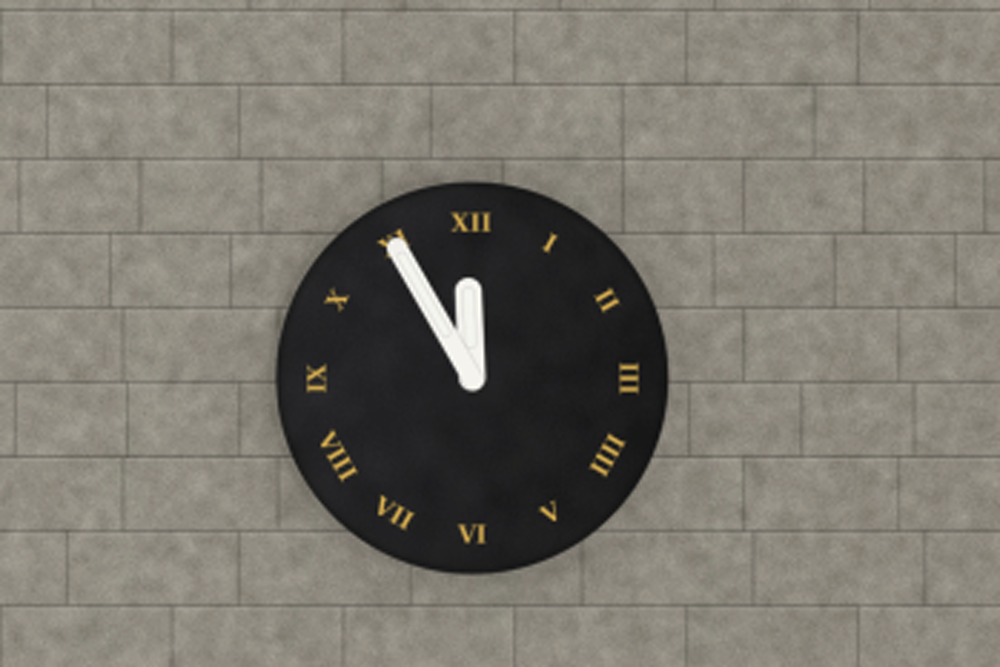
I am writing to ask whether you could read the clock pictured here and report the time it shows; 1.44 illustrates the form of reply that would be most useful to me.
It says 11.55
